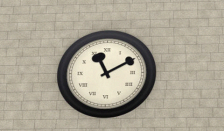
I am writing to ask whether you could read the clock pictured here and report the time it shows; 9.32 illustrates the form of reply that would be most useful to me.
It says 11.10
